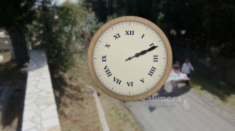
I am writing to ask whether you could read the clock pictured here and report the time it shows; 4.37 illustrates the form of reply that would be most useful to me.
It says 2.11
